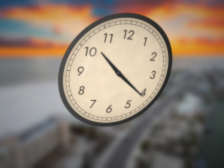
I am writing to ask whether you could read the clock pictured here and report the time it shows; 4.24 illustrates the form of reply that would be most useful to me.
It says 10.21
